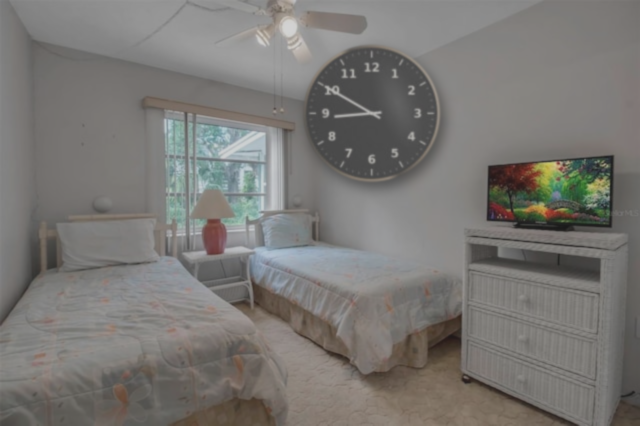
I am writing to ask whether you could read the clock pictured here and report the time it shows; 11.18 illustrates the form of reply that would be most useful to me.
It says 8.50
